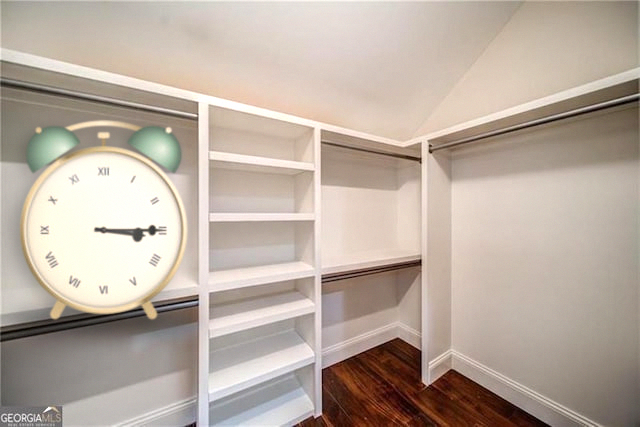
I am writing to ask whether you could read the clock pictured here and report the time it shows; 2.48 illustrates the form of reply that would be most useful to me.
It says 3.15
